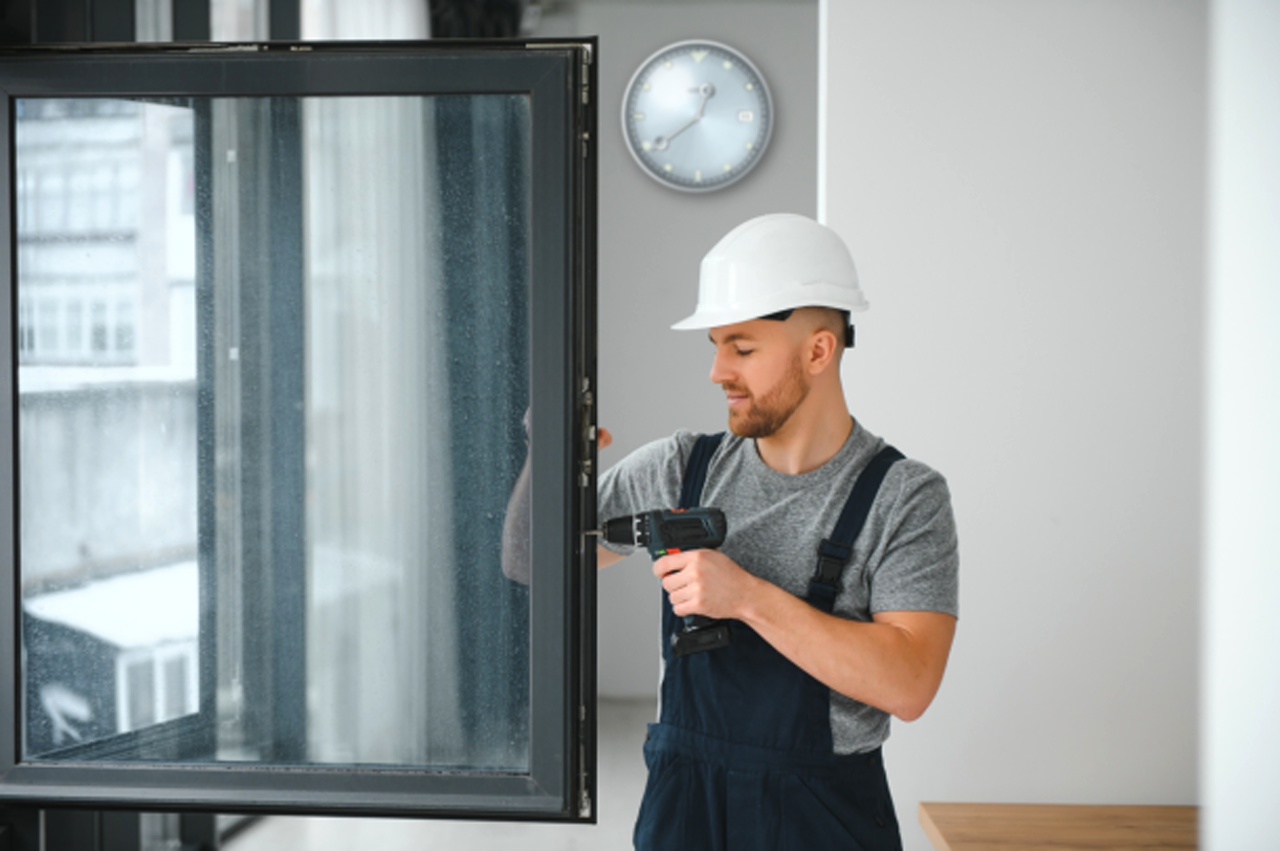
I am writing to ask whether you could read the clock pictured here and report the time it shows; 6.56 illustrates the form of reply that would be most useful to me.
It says 12.39
